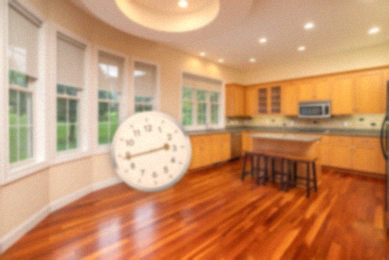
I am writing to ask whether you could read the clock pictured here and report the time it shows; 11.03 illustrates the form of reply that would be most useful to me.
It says 2.44
